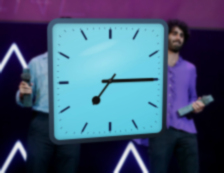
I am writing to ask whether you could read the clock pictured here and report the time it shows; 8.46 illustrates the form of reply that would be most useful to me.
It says 7.15
